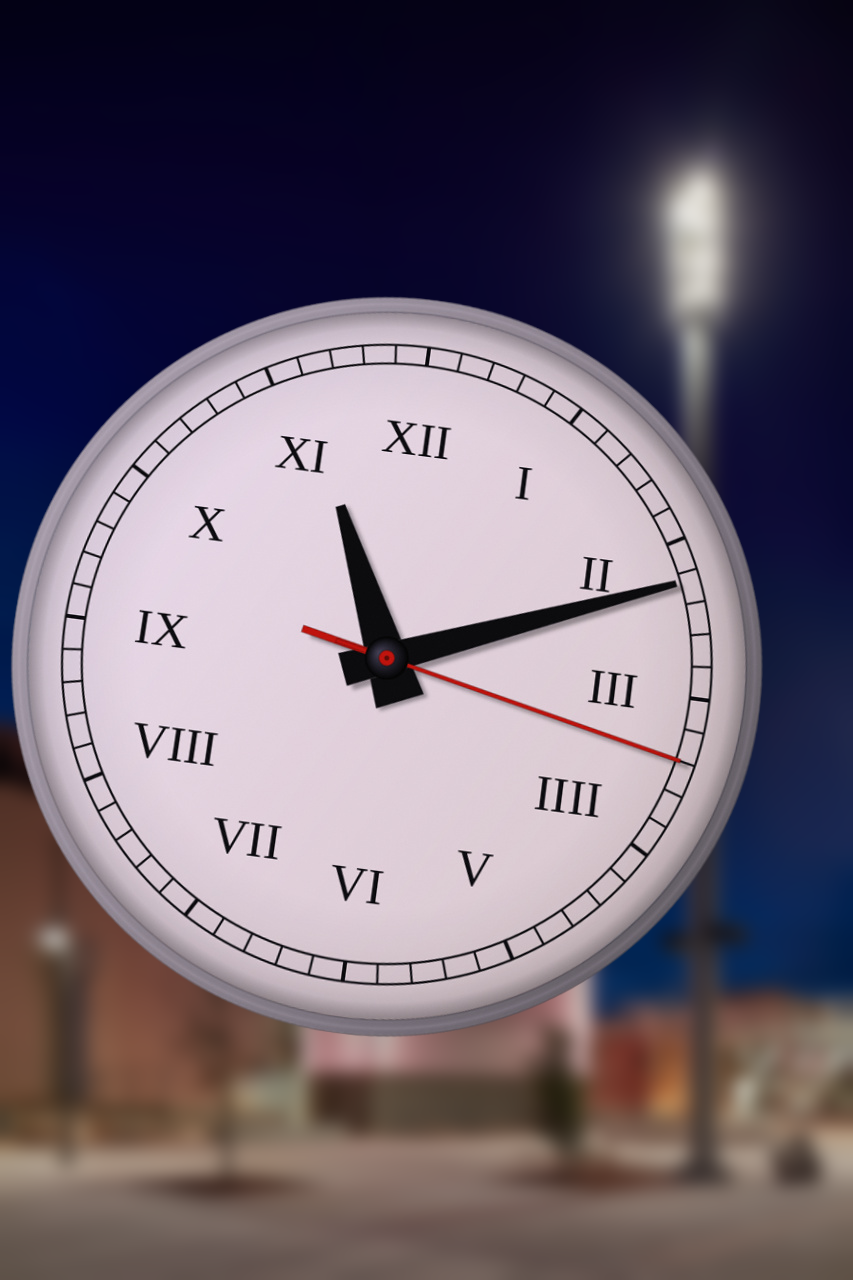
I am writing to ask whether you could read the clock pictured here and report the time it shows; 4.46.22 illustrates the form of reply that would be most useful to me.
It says 11.11.17
